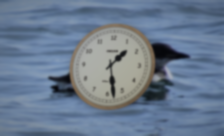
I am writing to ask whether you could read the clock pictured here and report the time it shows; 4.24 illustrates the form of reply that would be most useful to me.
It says 1.28
